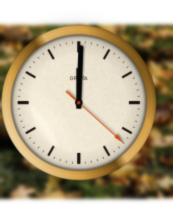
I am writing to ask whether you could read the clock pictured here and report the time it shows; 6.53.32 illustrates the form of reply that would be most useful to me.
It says 12.00.22
